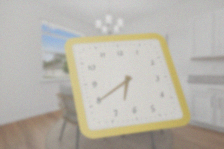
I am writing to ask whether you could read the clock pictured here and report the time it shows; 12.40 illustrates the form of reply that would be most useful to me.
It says 6.40
